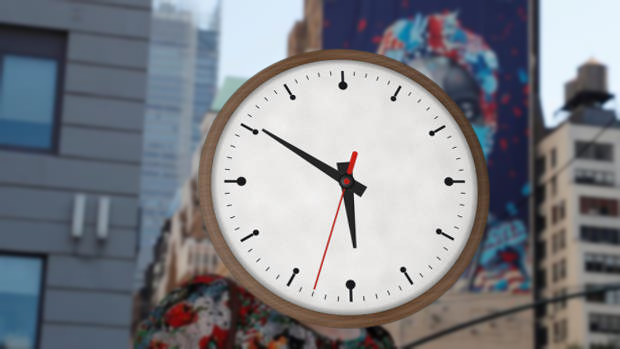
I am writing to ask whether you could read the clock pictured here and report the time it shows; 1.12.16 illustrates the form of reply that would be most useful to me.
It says 5.50.33
